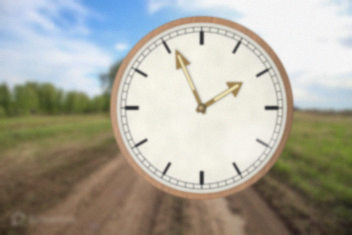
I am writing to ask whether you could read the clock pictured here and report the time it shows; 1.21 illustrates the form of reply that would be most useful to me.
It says 1.56
